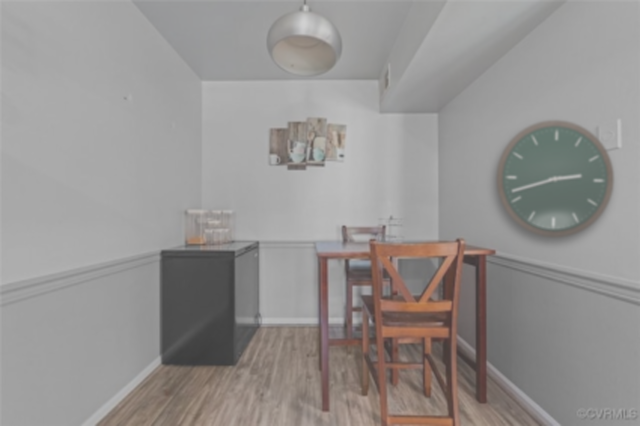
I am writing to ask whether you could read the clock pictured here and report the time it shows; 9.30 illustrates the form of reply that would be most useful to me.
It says 2.42
